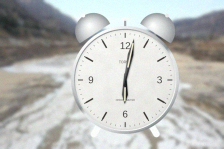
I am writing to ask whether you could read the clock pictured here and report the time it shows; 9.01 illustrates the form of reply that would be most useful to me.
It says 6.02
